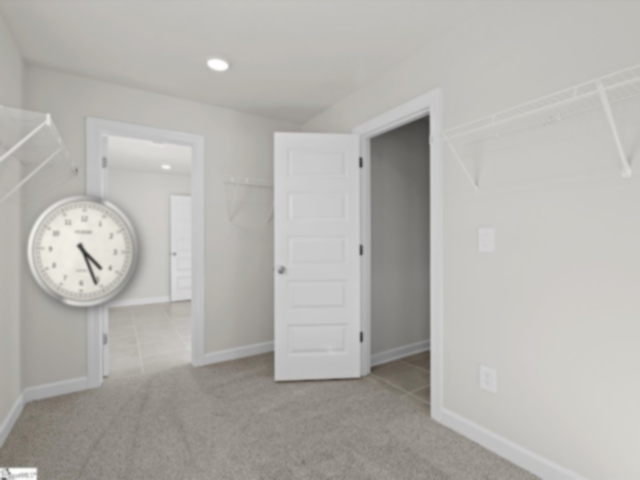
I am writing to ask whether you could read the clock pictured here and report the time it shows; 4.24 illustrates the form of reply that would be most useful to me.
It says 4.26
